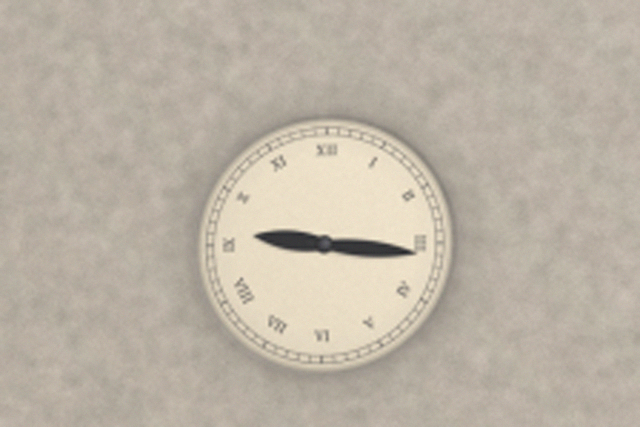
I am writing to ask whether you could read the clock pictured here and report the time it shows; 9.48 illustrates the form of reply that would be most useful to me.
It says 9.16
